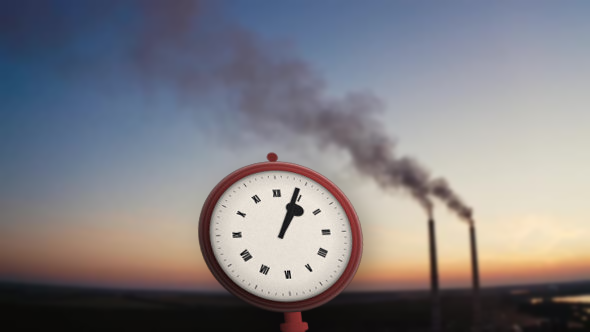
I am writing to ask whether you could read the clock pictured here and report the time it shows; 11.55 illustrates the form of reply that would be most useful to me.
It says 1.04
